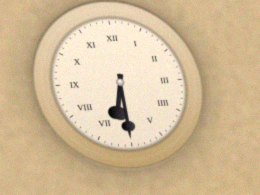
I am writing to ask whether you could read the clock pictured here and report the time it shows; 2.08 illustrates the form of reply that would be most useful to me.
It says 6.30
